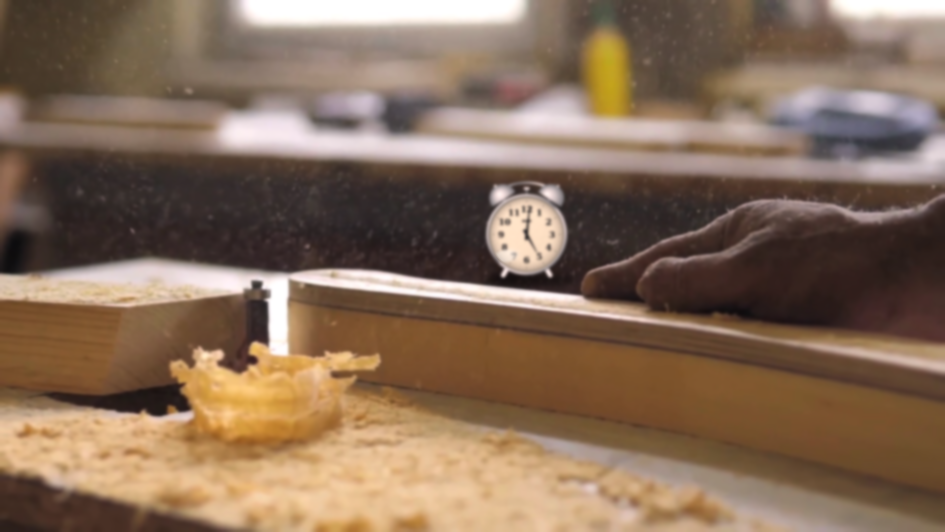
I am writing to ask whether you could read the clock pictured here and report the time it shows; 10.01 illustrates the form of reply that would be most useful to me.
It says 5.01
